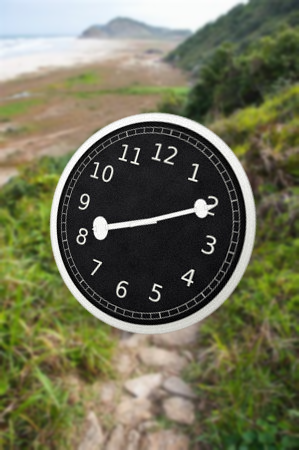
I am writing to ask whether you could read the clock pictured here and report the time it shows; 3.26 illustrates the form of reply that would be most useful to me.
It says 8.10
